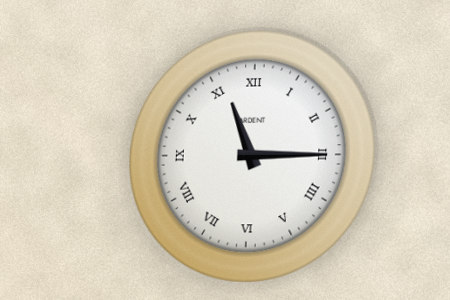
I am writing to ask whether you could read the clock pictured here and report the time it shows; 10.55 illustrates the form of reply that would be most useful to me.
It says 11.15
